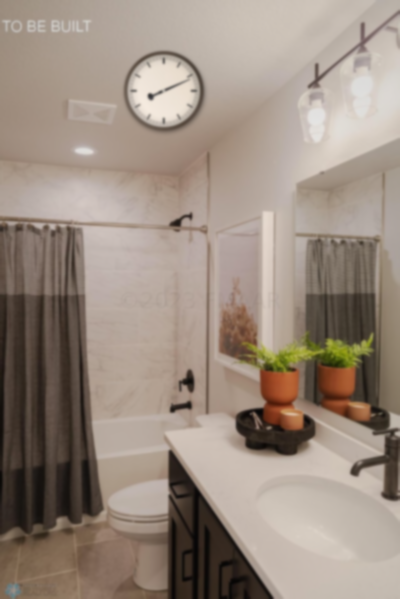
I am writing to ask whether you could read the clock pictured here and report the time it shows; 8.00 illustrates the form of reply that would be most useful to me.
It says 8.11
